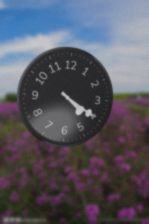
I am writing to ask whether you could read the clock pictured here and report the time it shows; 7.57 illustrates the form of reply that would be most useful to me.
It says 4.20
